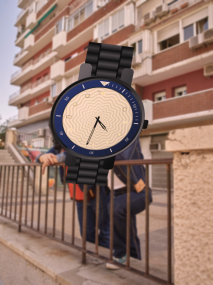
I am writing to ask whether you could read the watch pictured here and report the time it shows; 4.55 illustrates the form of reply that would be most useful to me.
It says 4.32
